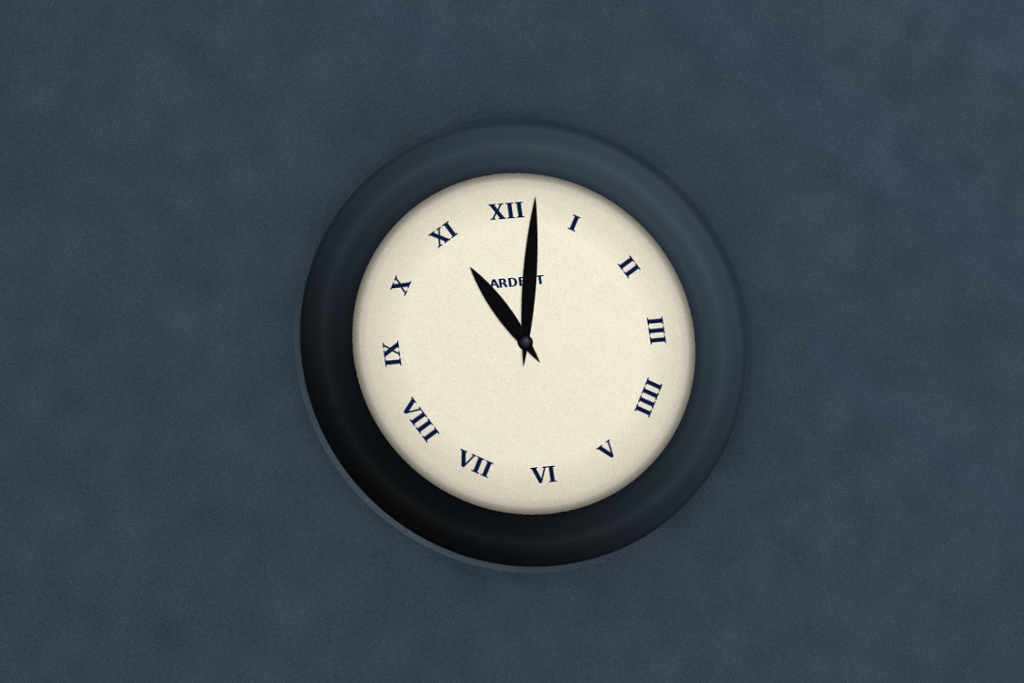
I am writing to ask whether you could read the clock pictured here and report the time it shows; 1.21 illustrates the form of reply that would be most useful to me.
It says 11.02
